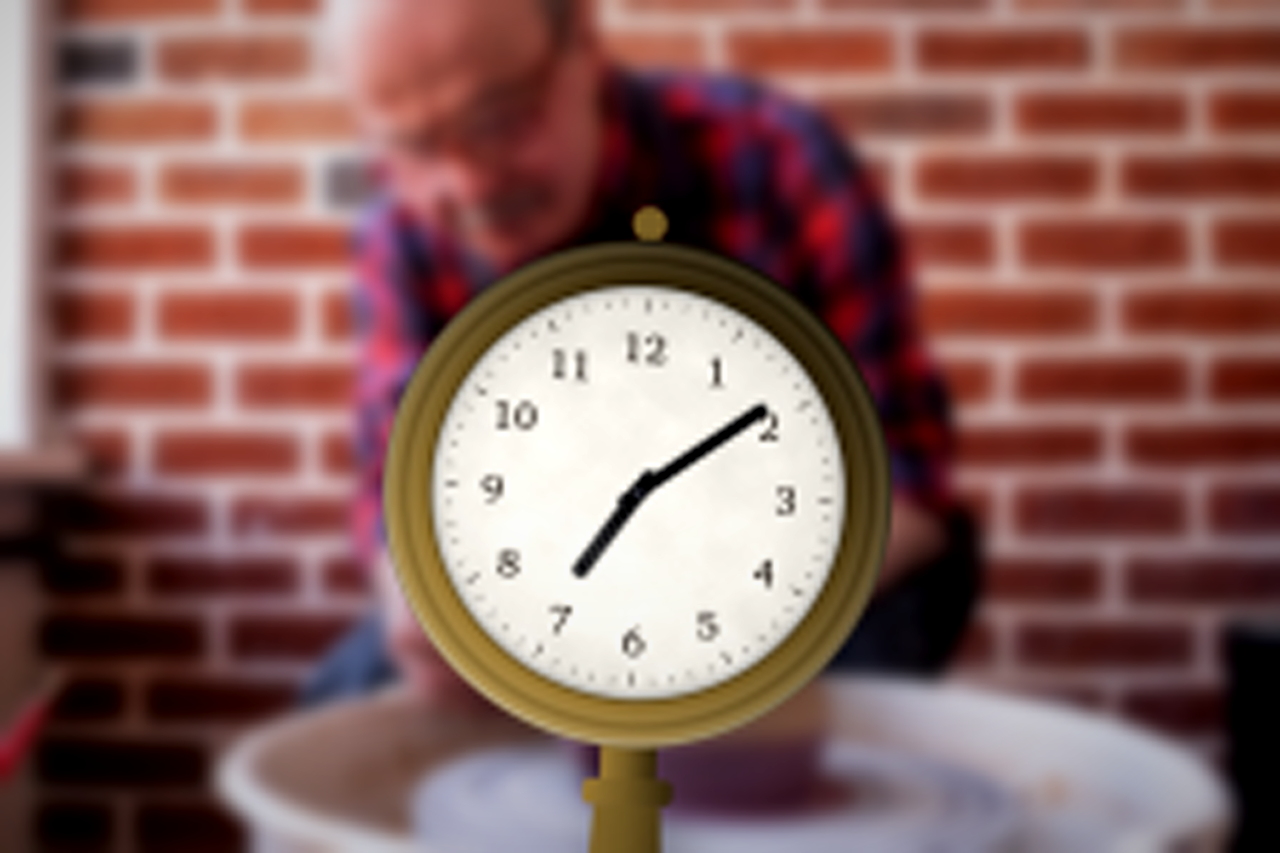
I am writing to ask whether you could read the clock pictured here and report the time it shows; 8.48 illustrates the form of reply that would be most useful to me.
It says 7.09
